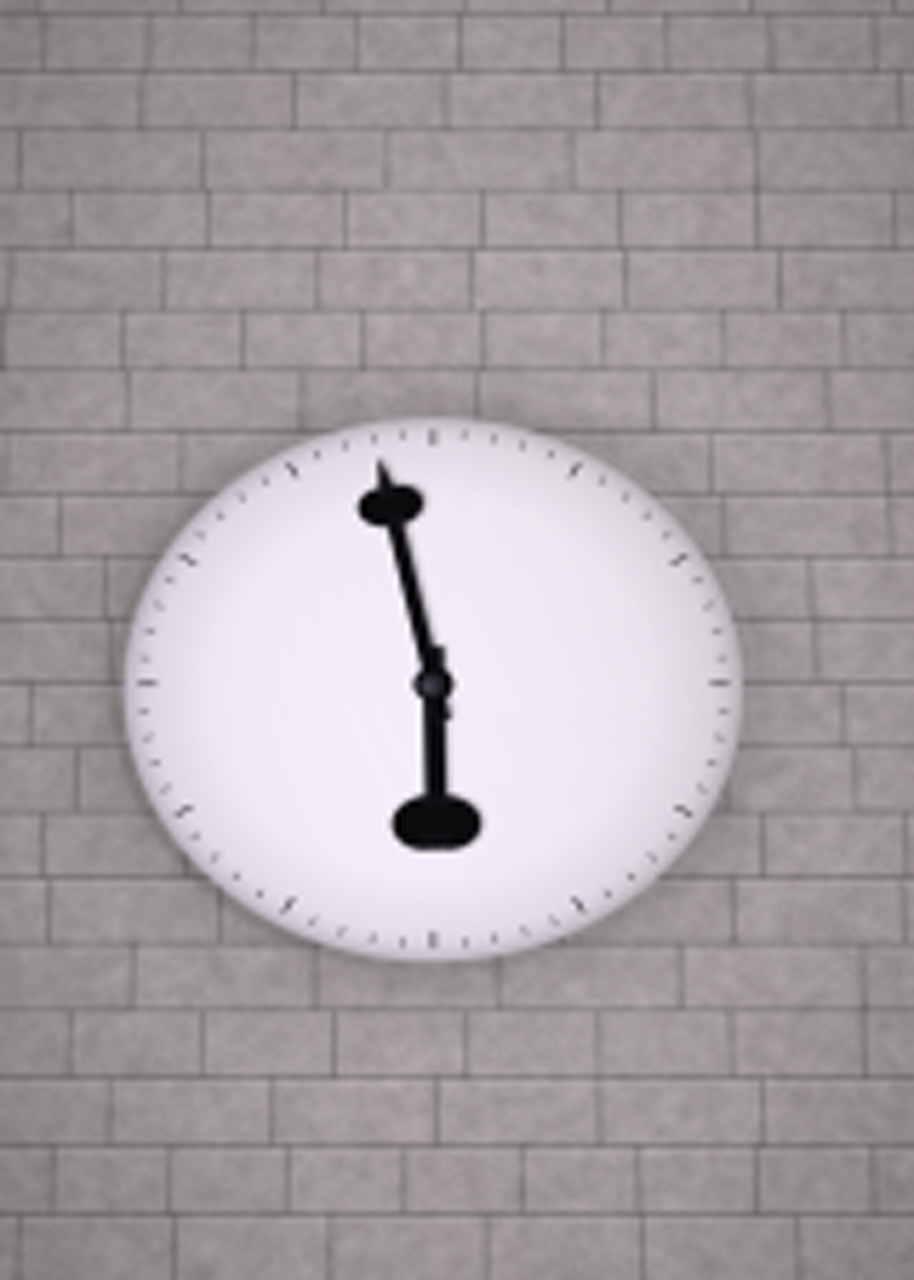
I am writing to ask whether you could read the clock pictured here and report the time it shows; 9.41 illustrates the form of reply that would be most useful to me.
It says 5.58
